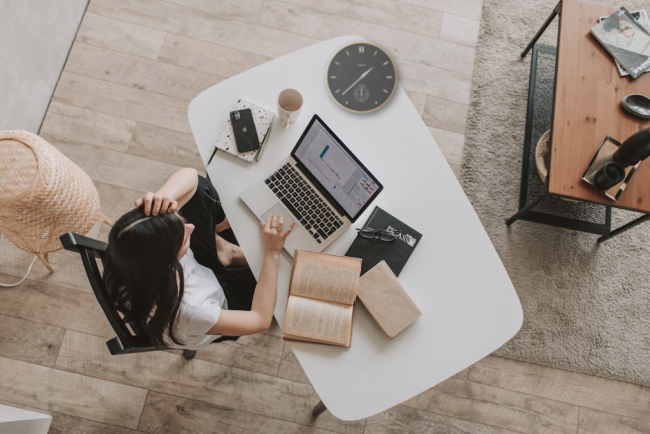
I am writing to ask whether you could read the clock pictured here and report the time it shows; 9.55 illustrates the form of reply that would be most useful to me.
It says 1.38
